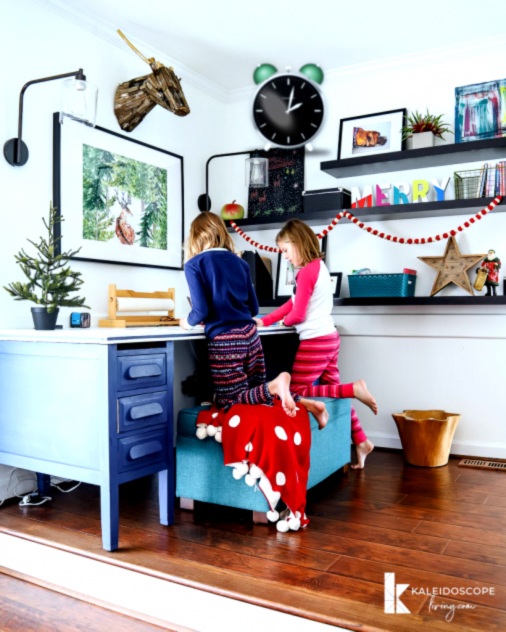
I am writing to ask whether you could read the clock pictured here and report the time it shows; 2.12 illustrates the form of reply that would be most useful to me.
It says 2.02
